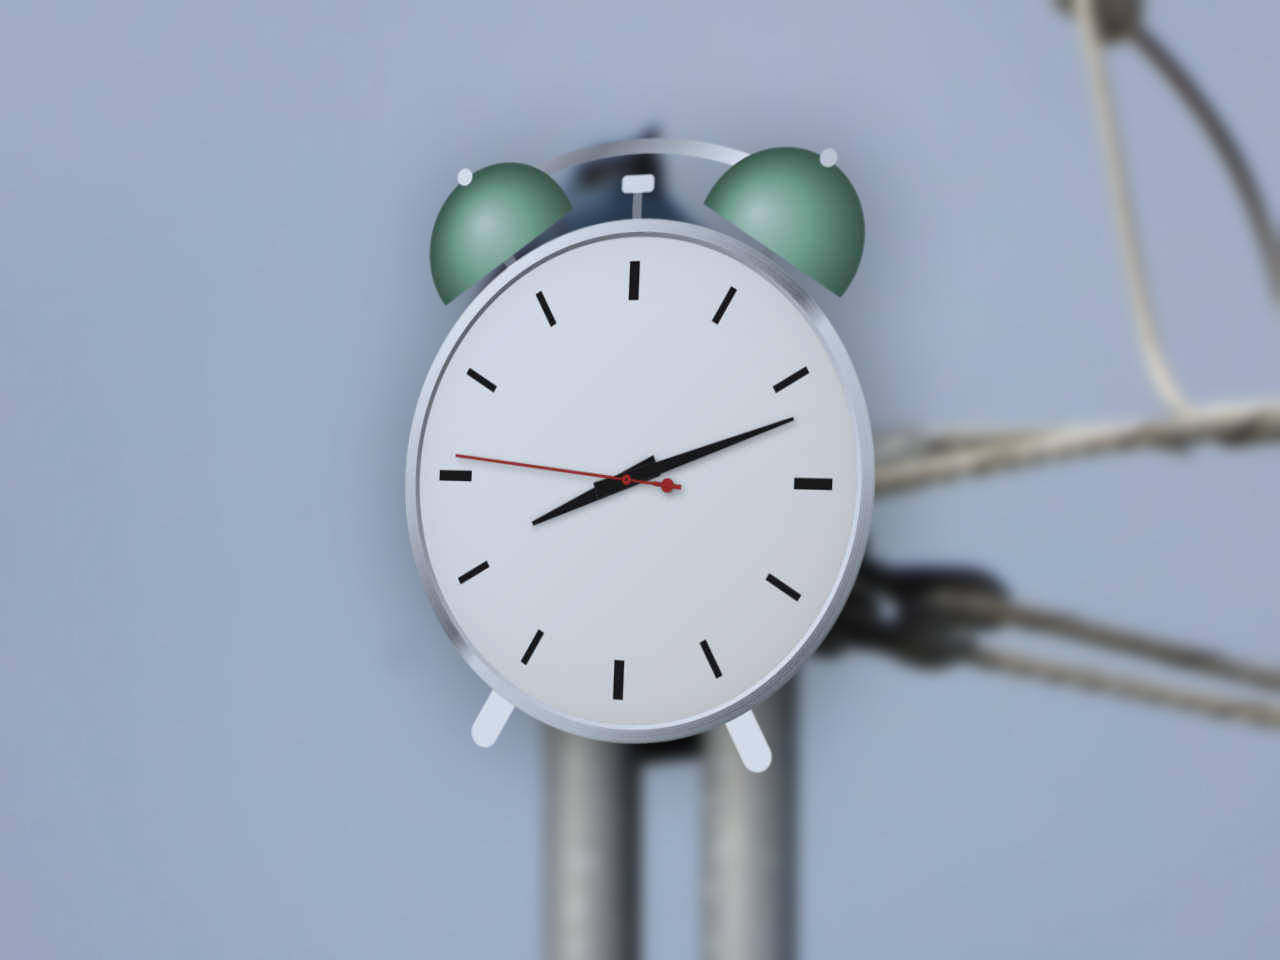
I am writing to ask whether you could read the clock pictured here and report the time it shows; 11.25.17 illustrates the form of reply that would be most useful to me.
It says 8.11.46
